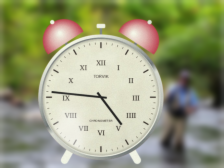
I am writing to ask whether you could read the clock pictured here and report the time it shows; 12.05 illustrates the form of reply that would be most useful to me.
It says 4.46
